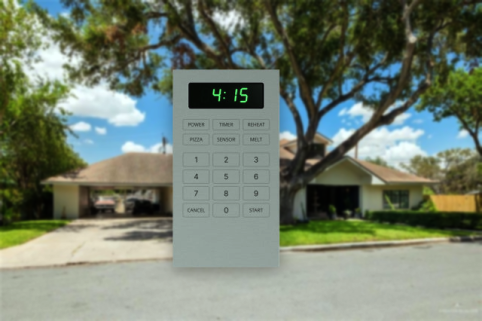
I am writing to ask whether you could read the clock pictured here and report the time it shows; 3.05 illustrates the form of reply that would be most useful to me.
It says 4.15
